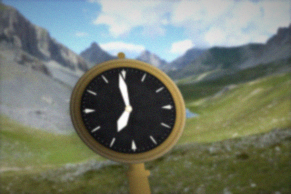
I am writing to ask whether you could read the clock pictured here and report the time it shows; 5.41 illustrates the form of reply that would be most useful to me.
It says 6.59
